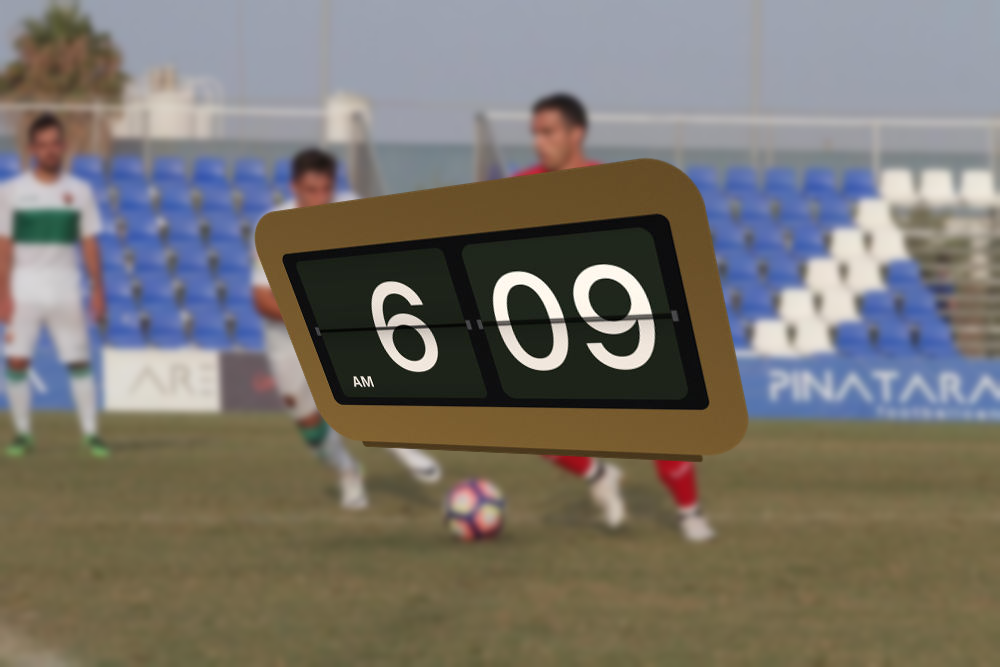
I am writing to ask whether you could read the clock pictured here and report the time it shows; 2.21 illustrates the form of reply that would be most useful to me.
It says 6.09
